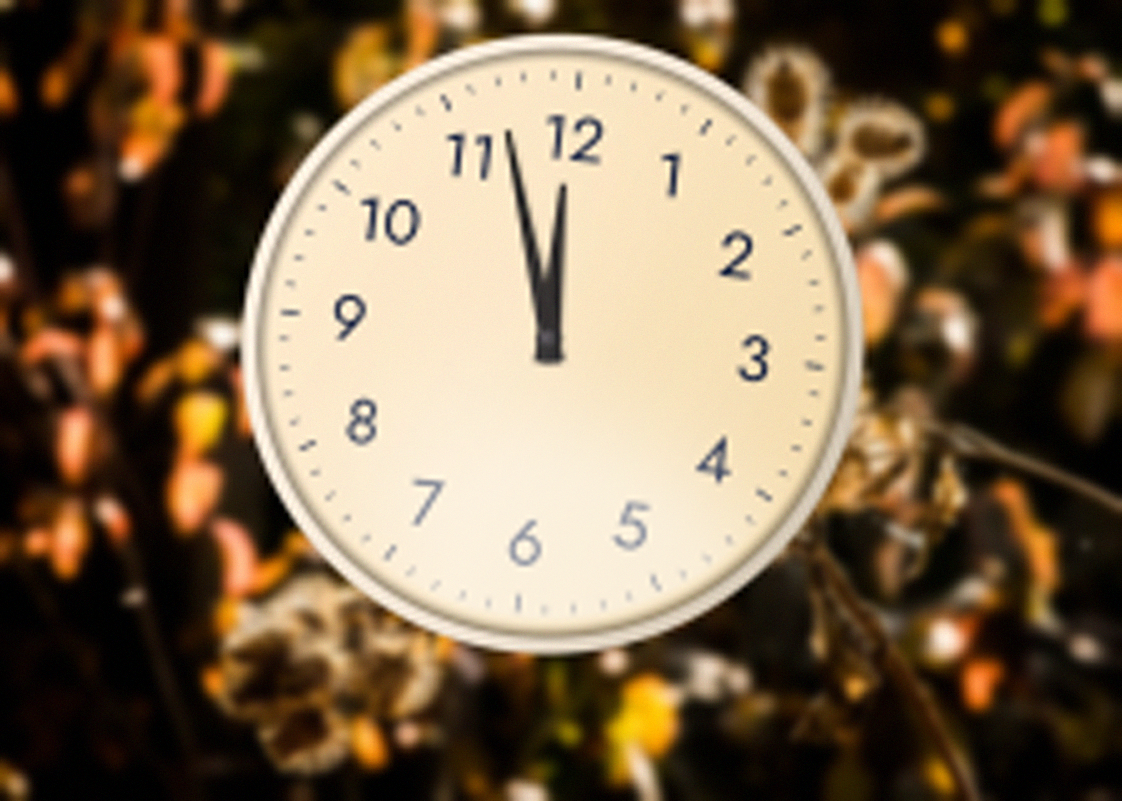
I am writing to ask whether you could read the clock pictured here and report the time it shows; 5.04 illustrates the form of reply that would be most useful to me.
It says 11.57
